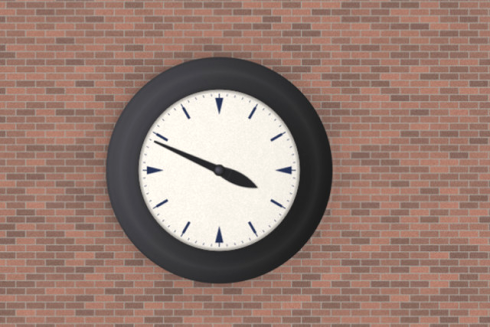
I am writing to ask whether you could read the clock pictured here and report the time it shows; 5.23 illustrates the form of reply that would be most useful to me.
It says 3.49
